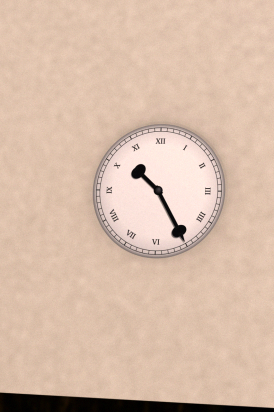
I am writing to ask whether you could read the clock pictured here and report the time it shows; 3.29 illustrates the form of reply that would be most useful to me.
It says 10.25
